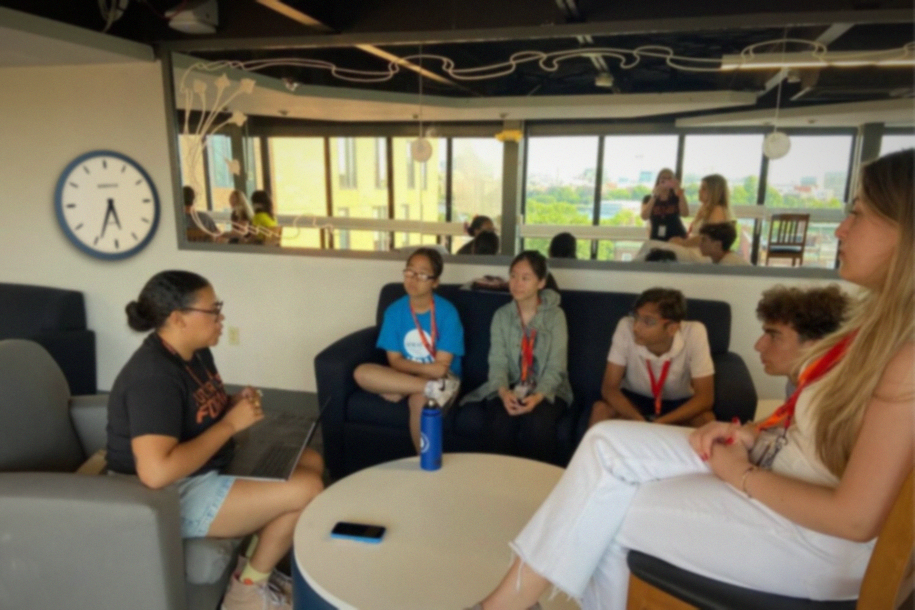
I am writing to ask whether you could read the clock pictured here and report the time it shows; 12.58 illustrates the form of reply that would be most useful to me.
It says 5.34
